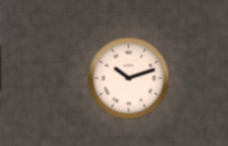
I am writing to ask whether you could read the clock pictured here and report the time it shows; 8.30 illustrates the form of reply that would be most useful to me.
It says 10.12
